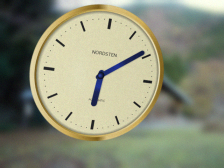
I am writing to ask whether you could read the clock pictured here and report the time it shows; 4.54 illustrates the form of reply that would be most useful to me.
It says 6.09
